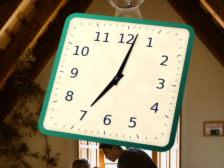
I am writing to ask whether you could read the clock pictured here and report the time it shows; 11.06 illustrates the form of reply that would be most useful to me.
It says 7.02
